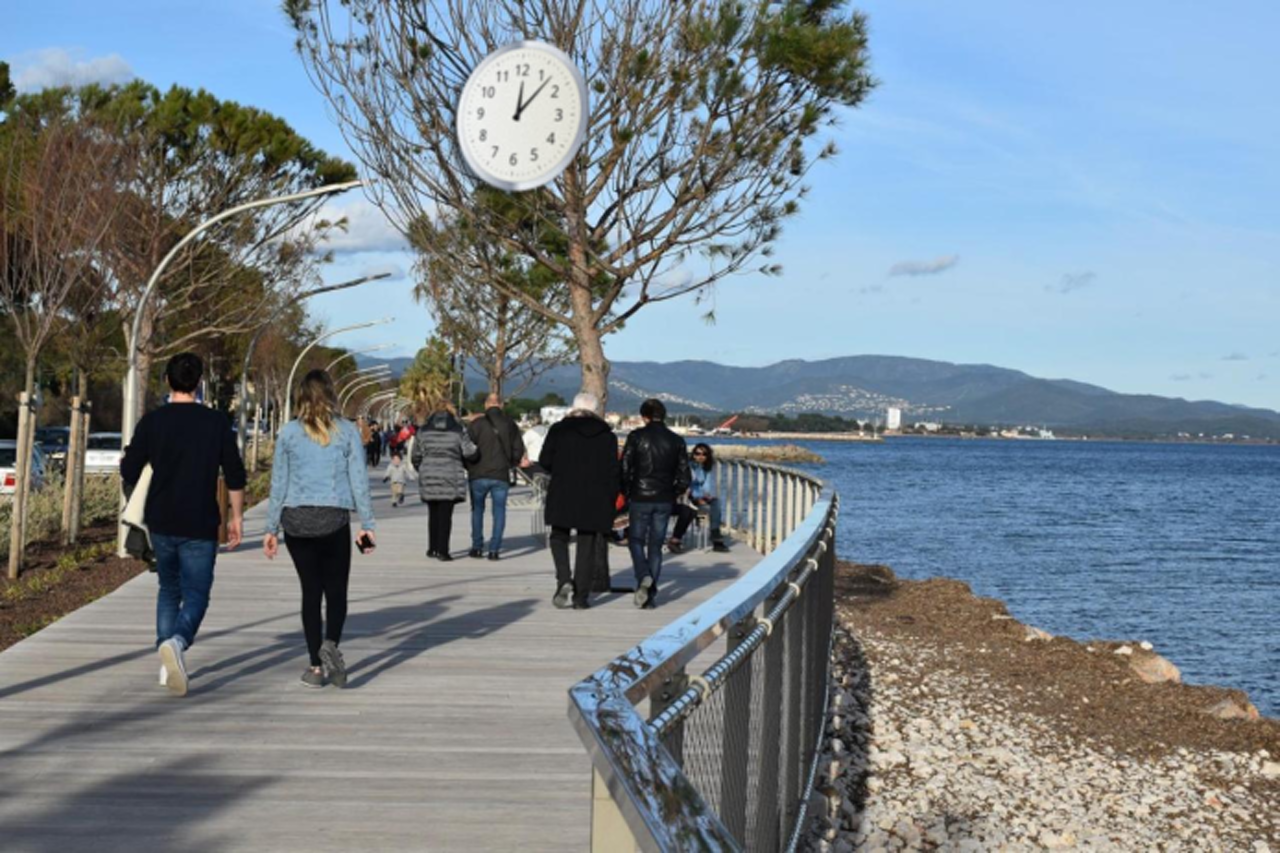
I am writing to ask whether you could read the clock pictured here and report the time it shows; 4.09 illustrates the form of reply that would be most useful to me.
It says 12.07
